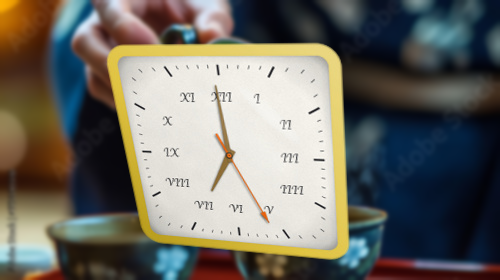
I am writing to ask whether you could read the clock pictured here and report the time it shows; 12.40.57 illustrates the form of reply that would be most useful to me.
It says 6.59.26
